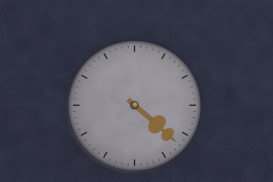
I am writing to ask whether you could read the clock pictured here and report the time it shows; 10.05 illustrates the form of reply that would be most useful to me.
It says 4.22
